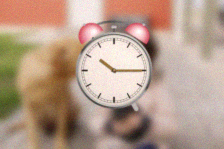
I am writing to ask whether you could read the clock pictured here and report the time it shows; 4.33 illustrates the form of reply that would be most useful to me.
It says 10.15
